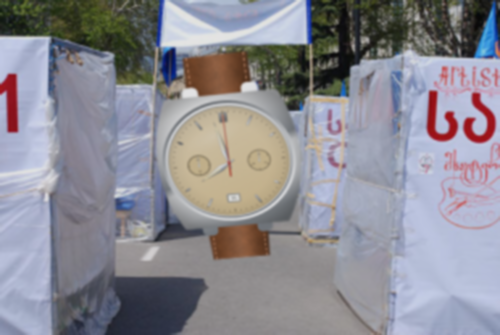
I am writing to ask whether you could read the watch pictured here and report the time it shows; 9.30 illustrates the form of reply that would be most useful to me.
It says 7.58
